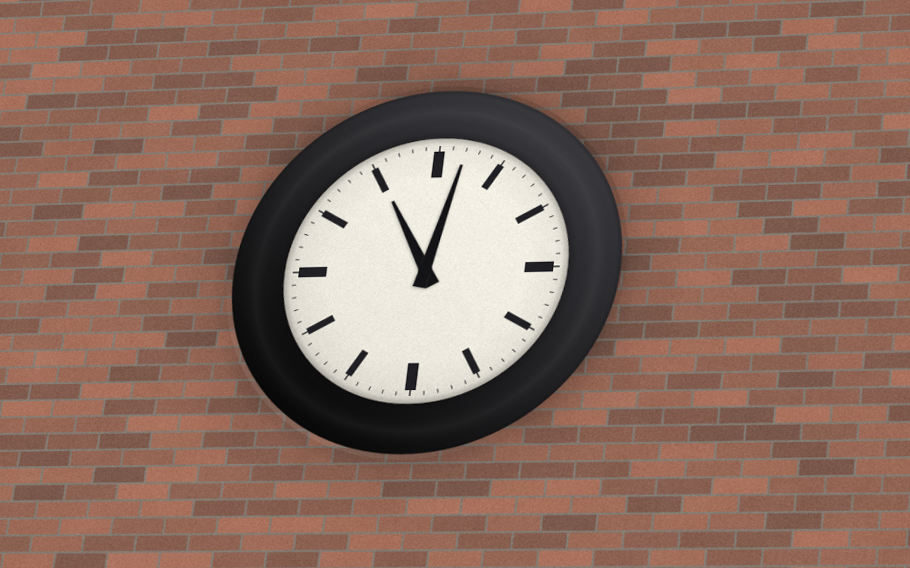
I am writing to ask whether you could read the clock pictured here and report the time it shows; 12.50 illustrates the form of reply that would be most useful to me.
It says 11.02
